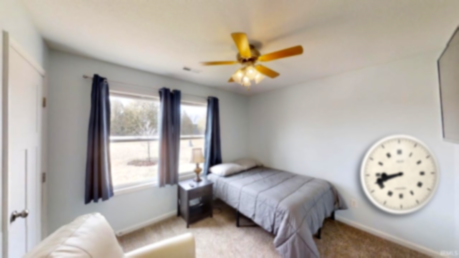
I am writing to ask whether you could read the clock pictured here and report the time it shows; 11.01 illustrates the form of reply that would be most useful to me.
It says 8.42
